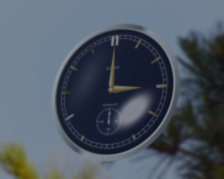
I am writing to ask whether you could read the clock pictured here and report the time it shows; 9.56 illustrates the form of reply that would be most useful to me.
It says 3.00
